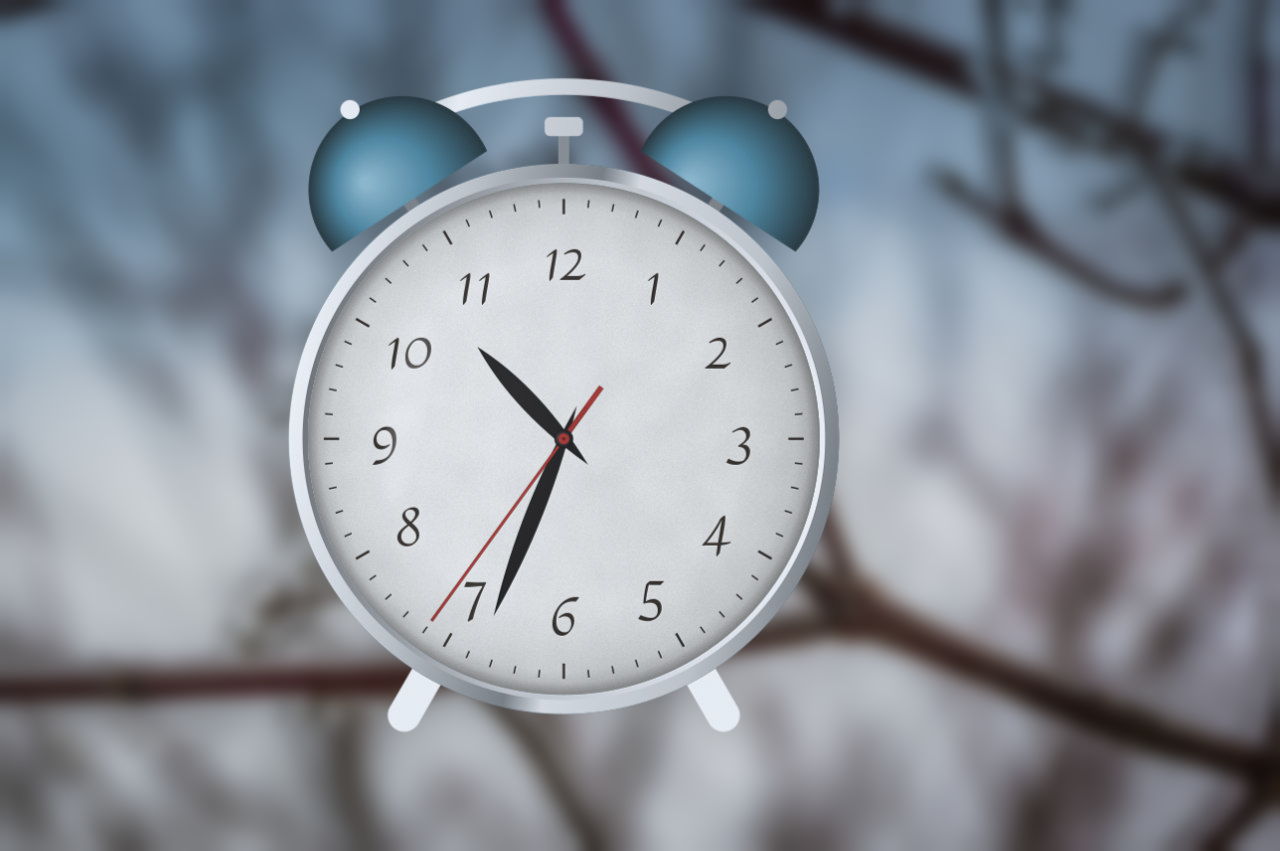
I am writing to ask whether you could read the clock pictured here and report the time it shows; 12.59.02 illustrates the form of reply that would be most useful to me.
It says 10.33.36
